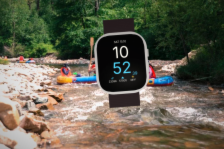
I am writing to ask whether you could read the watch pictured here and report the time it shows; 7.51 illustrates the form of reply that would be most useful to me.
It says 10.52
